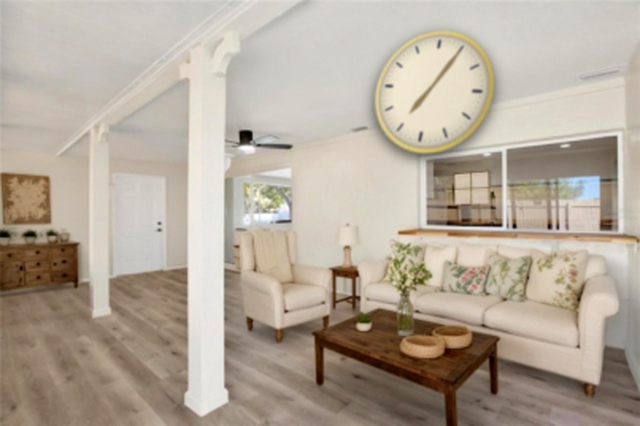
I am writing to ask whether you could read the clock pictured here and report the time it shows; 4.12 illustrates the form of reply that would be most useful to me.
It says 7.05
